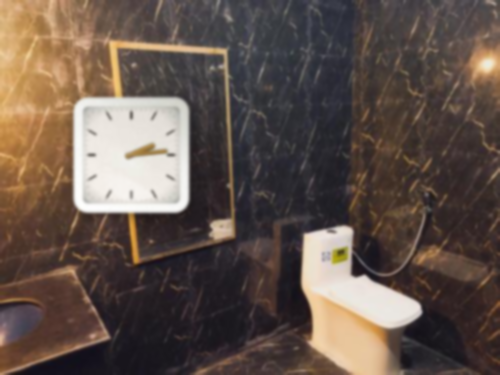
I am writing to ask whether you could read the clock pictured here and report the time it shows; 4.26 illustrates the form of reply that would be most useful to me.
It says 2.14
